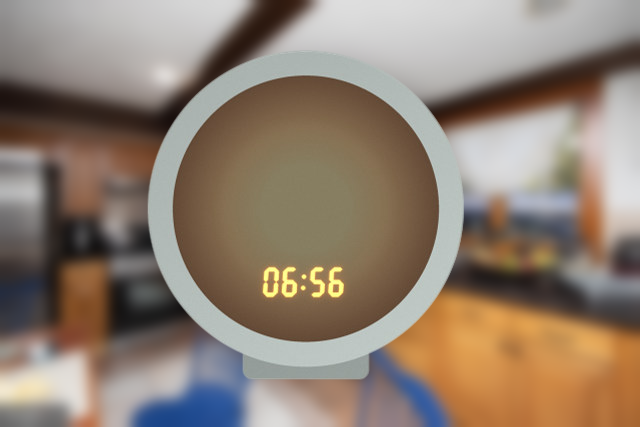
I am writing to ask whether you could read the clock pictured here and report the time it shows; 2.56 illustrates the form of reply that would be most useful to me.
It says 6.56
